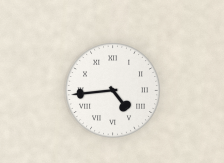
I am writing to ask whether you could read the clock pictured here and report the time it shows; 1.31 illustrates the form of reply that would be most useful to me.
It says 4.44
